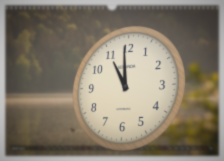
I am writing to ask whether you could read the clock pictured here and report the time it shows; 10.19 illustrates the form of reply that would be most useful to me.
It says 10.59
